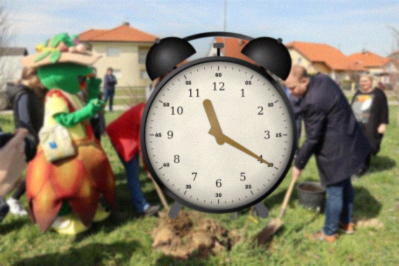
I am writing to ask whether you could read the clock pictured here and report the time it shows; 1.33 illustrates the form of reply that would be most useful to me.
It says 11.20
